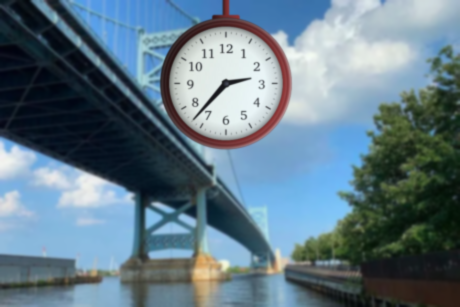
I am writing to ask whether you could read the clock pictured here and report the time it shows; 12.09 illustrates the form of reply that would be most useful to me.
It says 2.37
